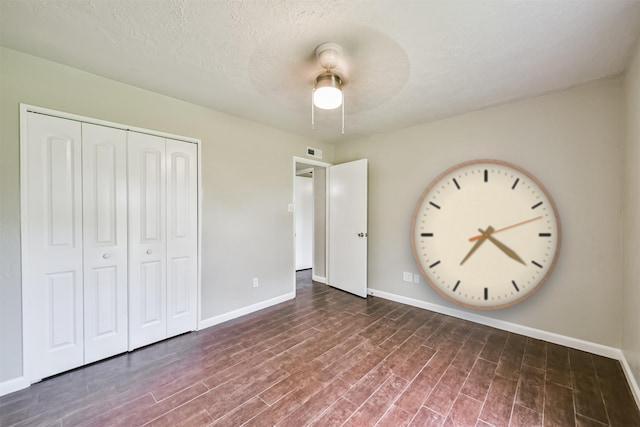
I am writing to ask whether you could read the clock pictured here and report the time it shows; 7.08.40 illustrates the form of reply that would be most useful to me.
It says 7.21.12
